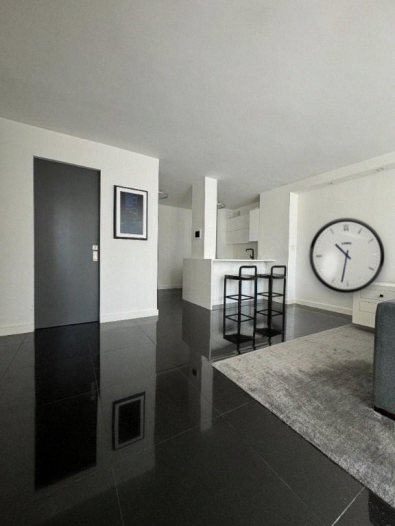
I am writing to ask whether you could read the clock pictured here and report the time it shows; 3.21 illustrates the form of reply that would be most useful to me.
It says 10.32
